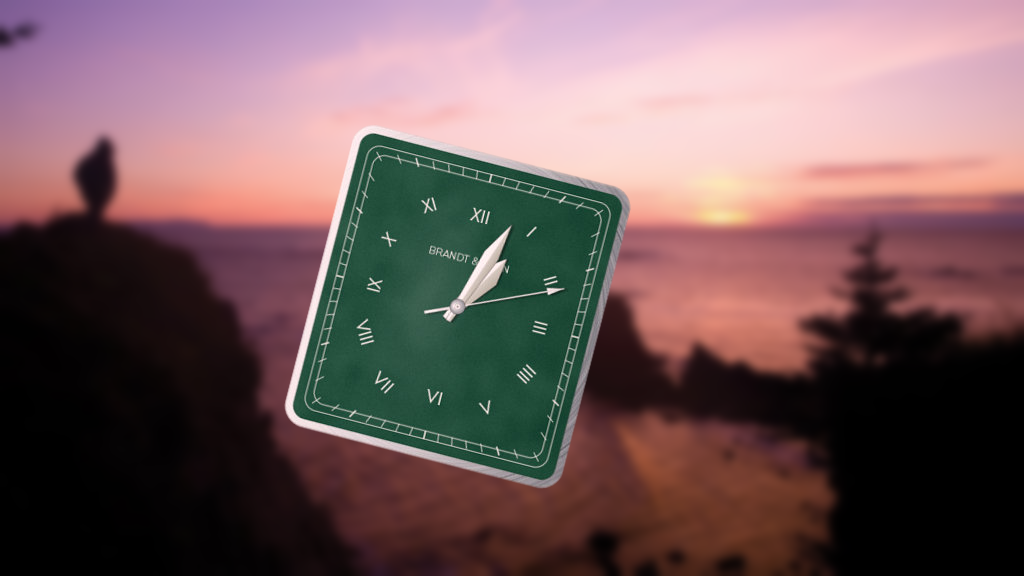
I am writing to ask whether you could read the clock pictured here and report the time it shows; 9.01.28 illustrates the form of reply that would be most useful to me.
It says 1.03.11
